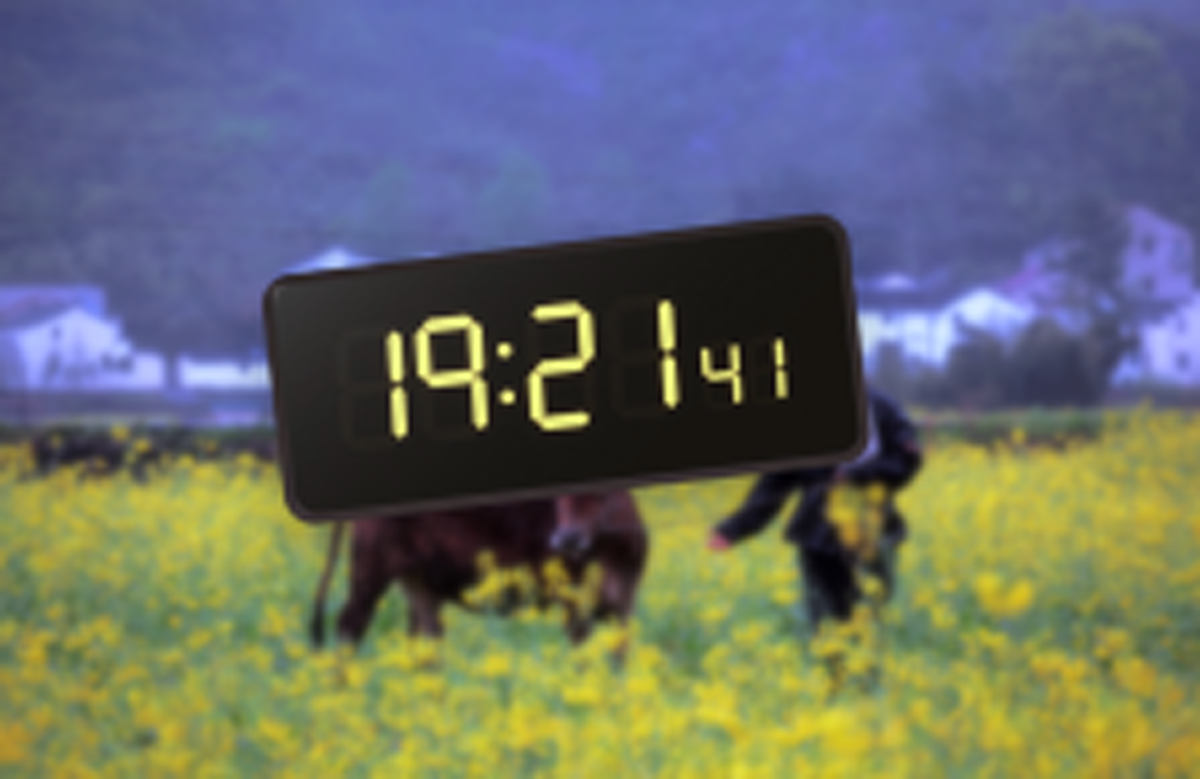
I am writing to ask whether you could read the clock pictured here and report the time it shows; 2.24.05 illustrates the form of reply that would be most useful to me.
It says 19.21.41
